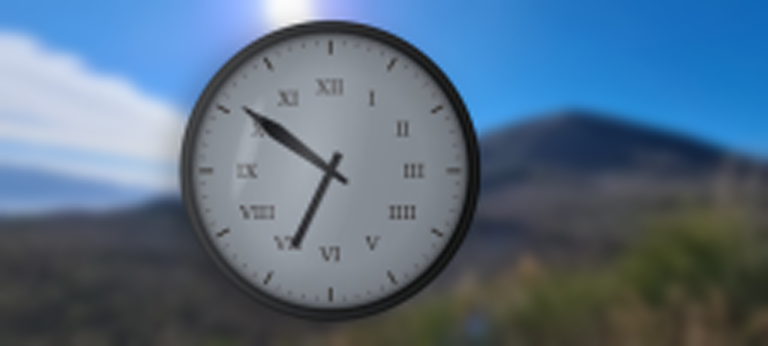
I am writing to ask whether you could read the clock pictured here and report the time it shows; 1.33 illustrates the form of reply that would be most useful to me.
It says 6.51
